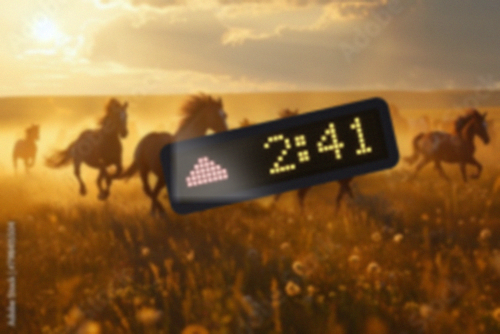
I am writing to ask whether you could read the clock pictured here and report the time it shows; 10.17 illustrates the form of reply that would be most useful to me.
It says 2.41
